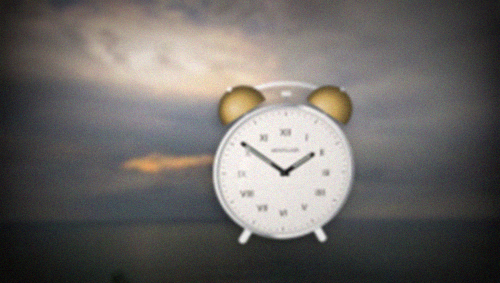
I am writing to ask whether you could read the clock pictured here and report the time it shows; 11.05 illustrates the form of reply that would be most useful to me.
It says 1.51
